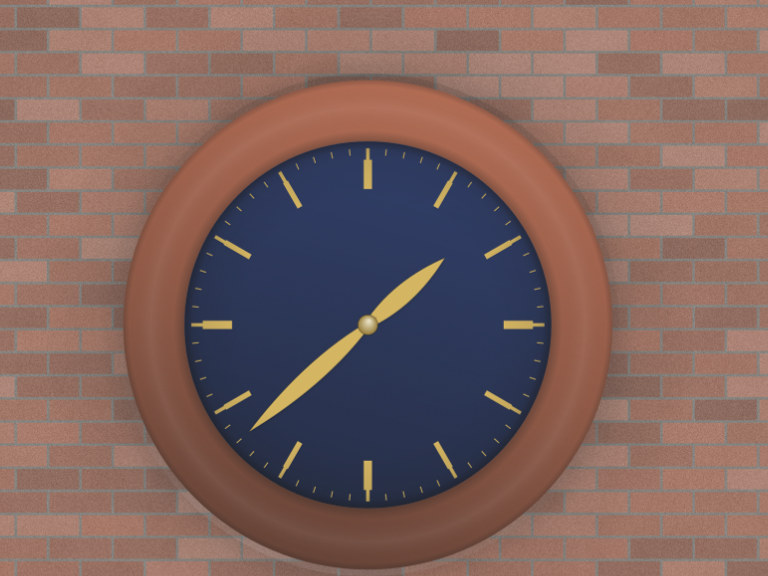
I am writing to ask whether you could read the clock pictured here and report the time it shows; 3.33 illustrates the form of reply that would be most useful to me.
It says 1.38
